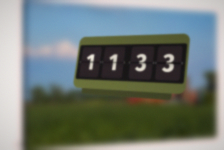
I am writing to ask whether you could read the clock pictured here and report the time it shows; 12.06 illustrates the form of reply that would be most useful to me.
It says 11.33
